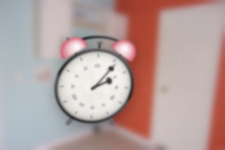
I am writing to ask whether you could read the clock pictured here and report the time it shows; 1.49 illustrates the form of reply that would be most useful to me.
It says 2.06
